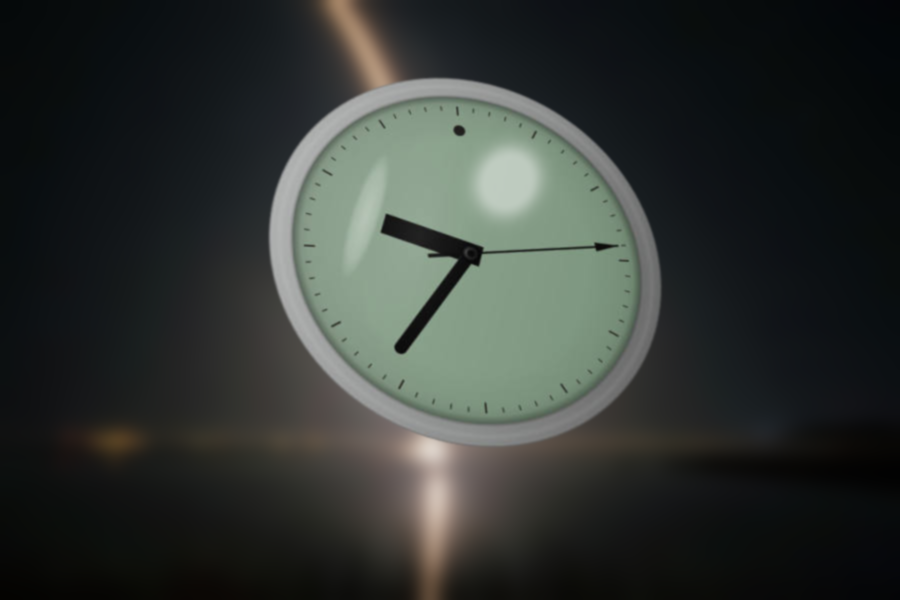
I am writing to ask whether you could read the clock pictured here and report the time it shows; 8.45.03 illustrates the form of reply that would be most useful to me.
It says 9.36.14
